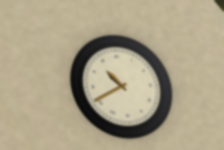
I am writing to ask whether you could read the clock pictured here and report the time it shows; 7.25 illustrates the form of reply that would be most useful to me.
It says 10.41
